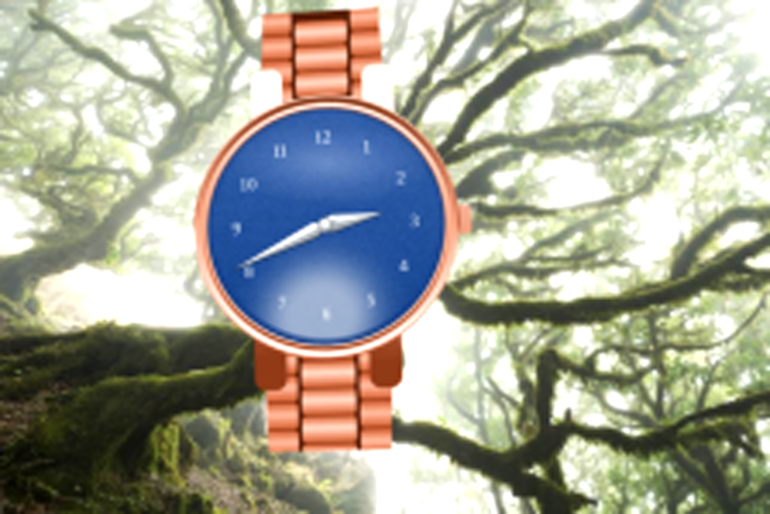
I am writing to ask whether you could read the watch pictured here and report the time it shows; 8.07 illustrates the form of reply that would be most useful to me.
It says 2.41
